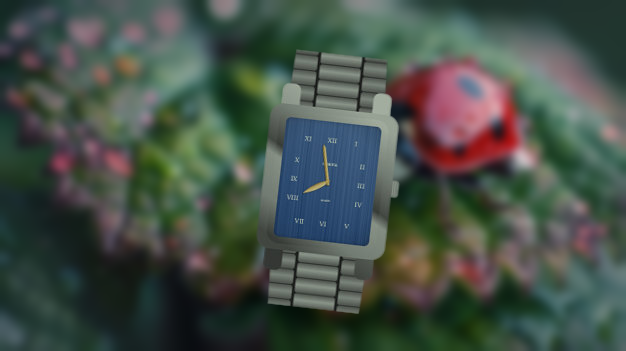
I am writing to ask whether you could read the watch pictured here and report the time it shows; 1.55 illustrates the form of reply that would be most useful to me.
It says 7.58
